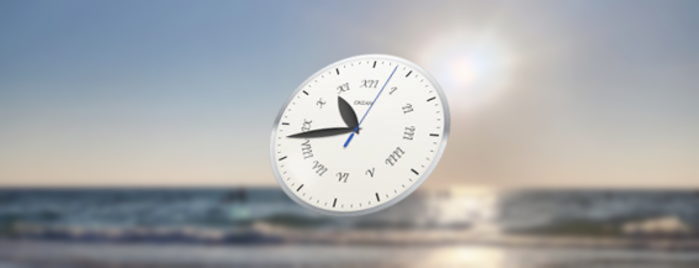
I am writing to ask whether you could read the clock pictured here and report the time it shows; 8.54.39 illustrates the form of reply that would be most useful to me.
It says 10.43.03
